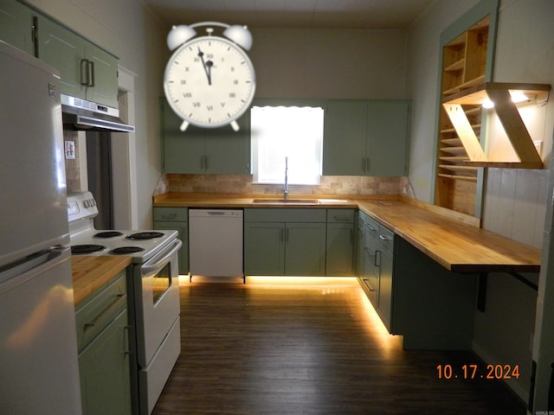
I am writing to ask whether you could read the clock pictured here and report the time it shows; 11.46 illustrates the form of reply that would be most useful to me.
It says 11.57
